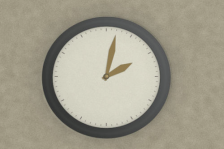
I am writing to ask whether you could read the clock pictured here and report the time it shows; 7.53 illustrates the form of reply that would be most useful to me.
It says 2.02
